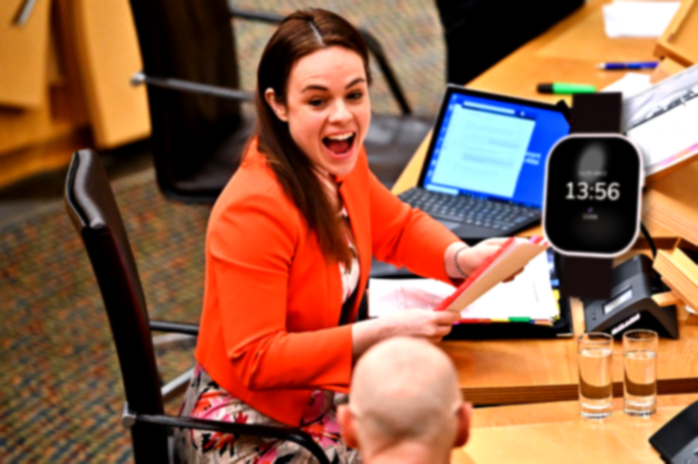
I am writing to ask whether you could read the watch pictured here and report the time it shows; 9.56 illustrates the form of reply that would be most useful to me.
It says 13.56
